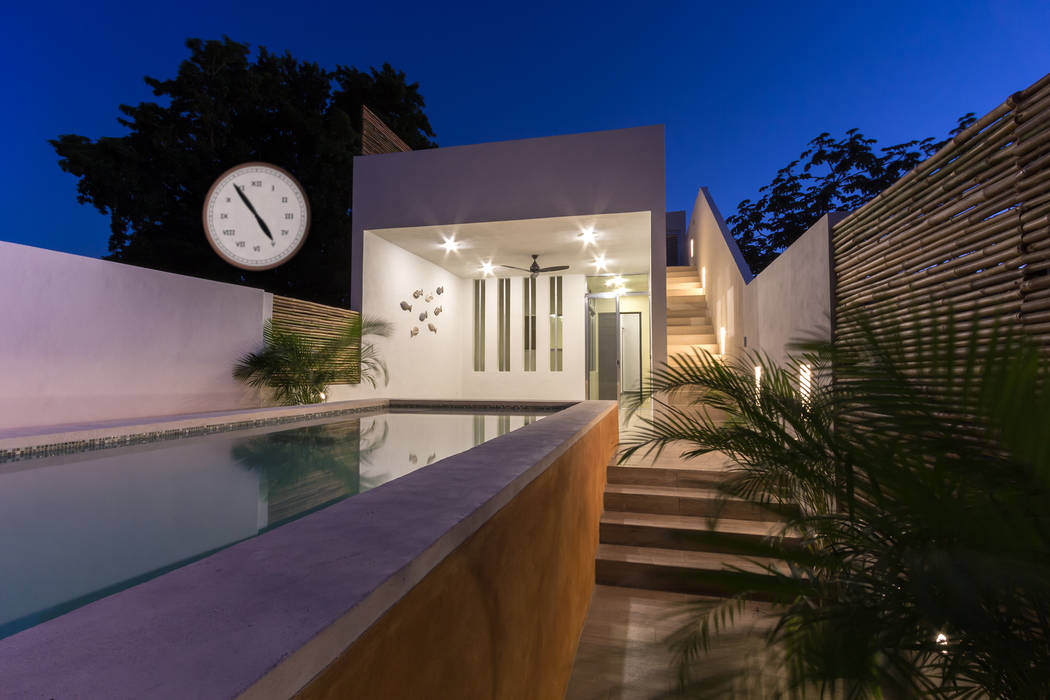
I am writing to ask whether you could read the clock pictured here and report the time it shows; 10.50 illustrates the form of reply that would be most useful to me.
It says 4.54
